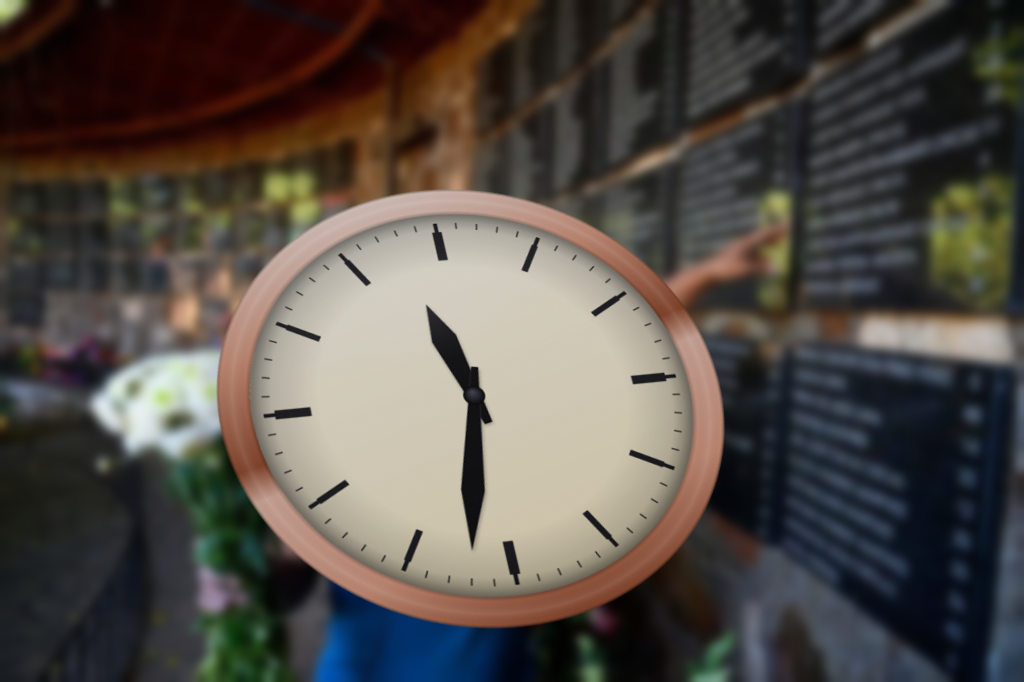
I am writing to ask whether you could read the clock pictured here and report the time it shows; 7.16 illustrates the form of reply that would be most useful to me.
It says 11.32
